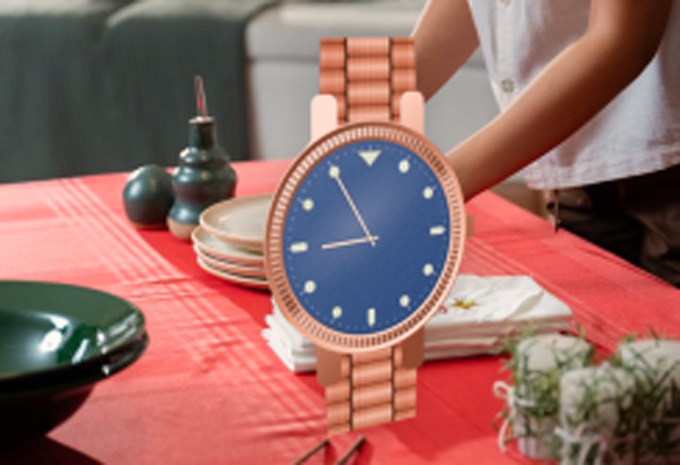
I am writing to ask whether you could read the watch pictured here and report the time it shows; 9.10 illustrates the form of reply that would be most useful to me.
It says 8.55
